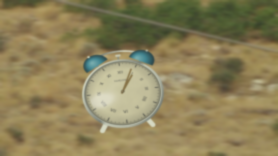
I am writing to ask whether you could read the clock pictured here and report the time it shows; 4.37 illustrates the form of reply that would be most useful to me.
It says 1.04
